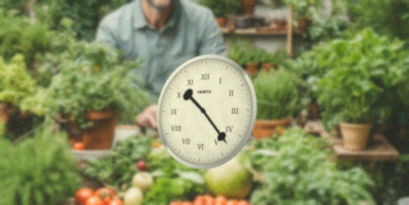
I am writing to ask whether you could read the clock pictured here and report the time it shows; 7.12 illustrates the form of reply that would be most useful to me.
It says 10.23
